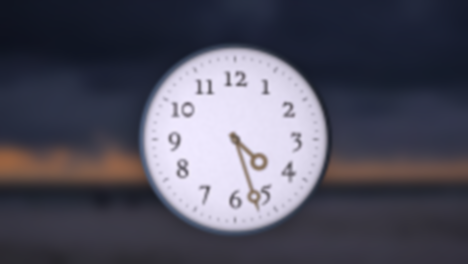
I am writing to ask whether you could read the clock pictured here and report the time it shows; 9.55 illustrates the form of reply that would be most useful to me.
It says 4.27
